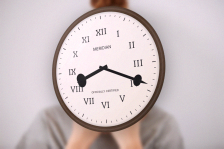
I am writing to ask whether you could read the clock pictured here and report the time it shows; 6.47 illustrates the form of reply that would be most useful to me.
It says 8.19
